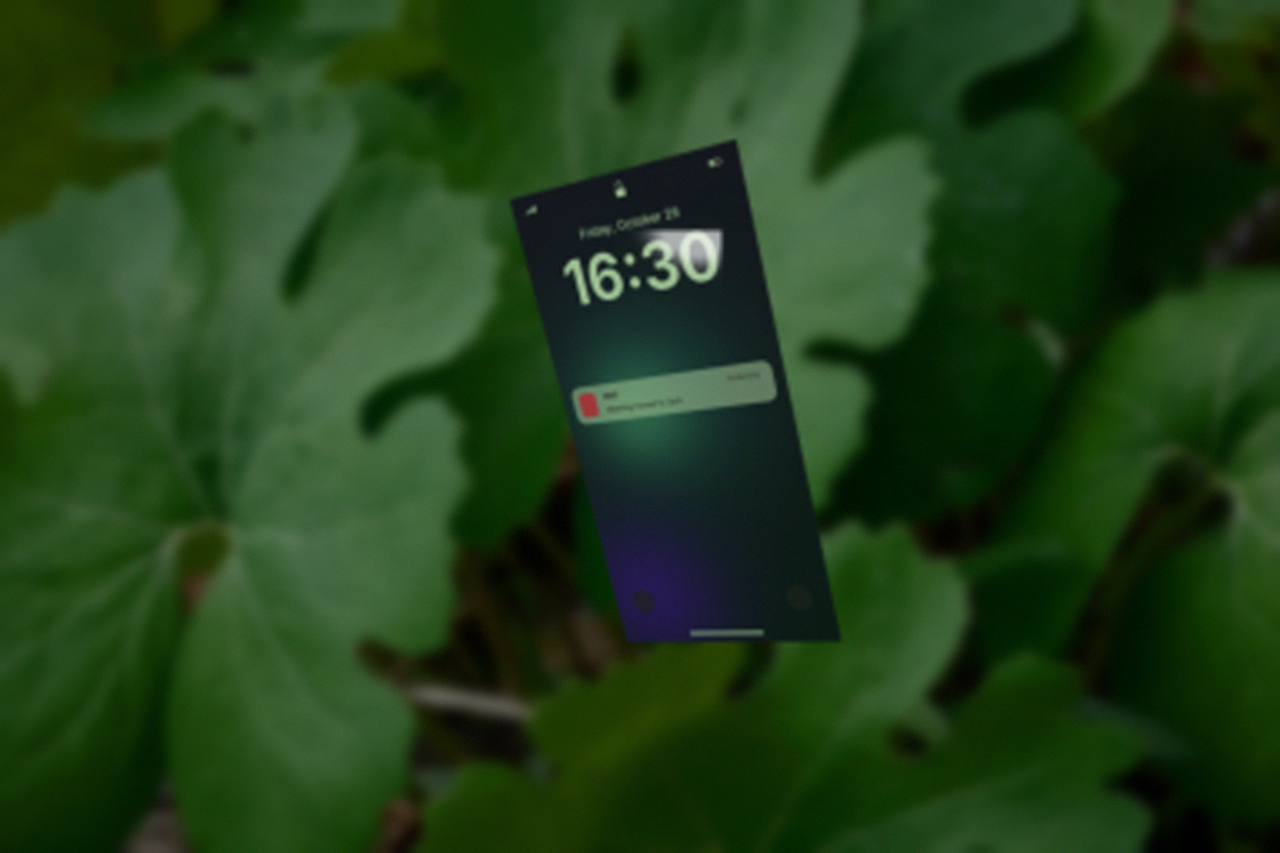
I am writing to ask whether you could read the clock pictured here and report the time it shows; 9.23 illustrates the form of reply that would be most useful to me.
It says 16.30
